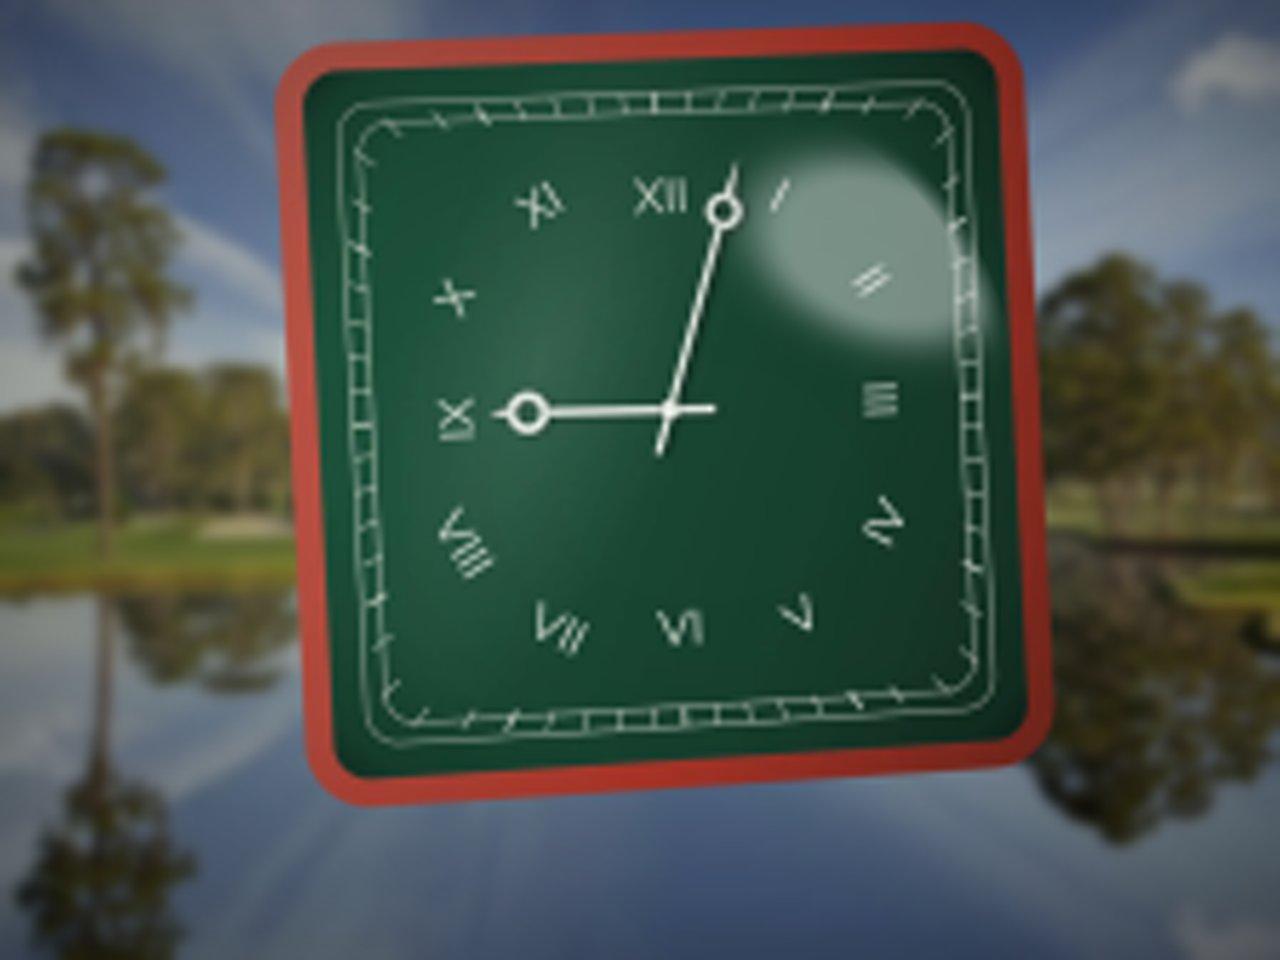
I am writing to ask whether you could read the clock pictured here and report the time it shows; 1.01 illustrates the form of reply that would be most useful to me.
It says 9.03
